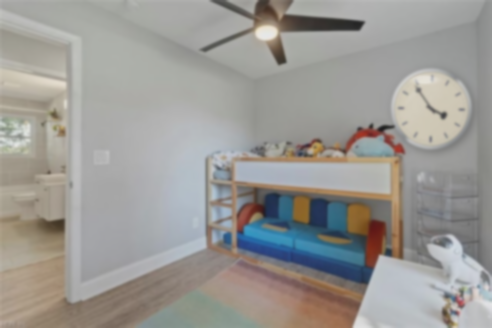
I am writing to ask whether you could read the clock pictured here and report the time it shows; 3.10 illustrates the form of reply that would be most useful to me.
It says 3.54
